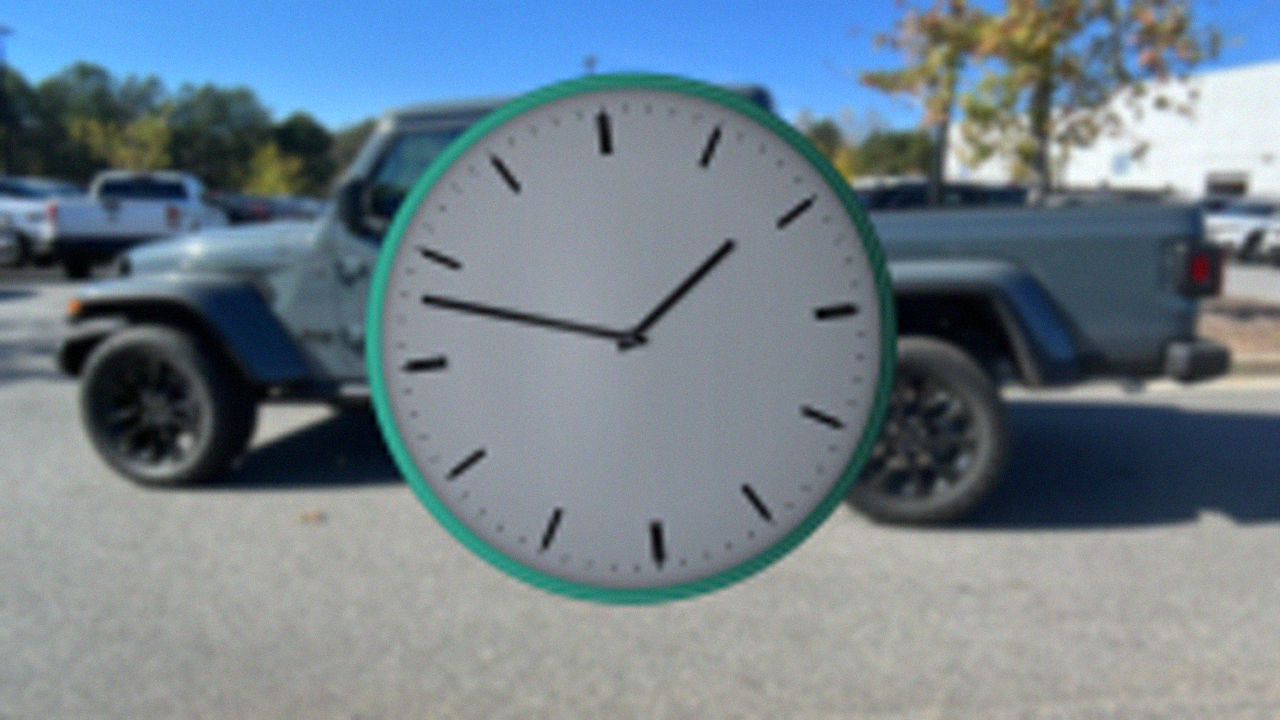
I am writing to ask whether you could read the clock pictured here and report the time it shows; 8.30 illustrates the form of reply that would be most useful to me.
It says 1.48
